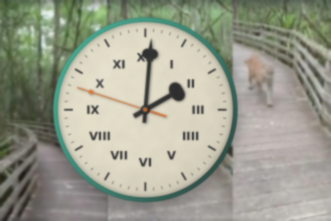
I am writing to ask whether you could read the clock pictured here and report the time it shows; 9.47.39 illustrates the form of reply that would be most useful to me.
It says 2.00.48
